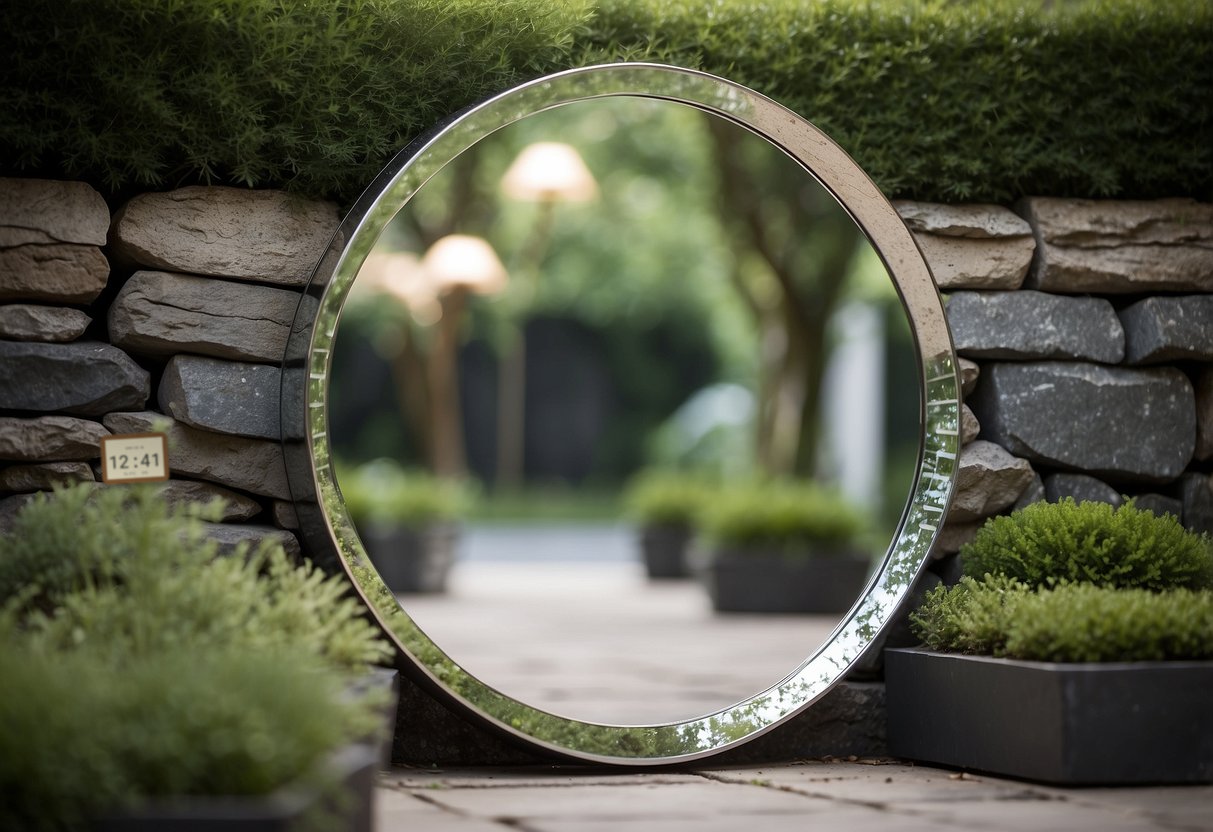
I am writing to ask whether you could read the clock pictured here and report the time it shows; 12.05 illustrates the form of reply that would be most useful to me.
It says 12.41
